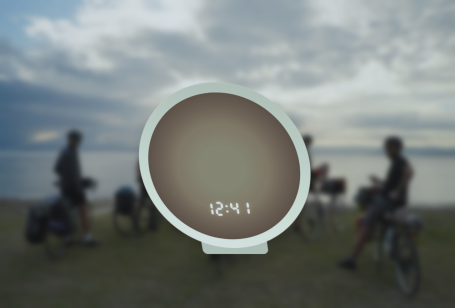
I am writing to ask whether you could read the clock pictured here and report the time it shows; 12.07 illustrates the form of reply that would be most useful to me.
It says 12.41
